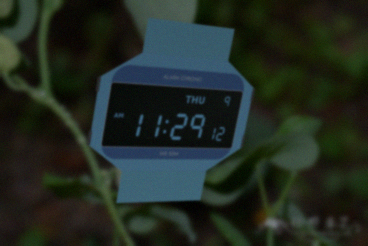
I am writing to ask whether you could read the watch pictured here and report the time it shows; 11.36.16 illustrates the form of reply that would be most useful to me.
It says 11.29.12
